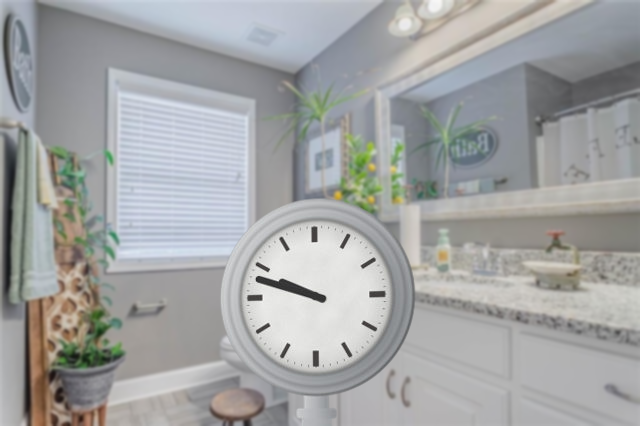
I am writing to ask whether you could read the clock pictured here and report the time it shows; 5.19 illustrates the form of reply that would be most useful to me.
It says 9.48
